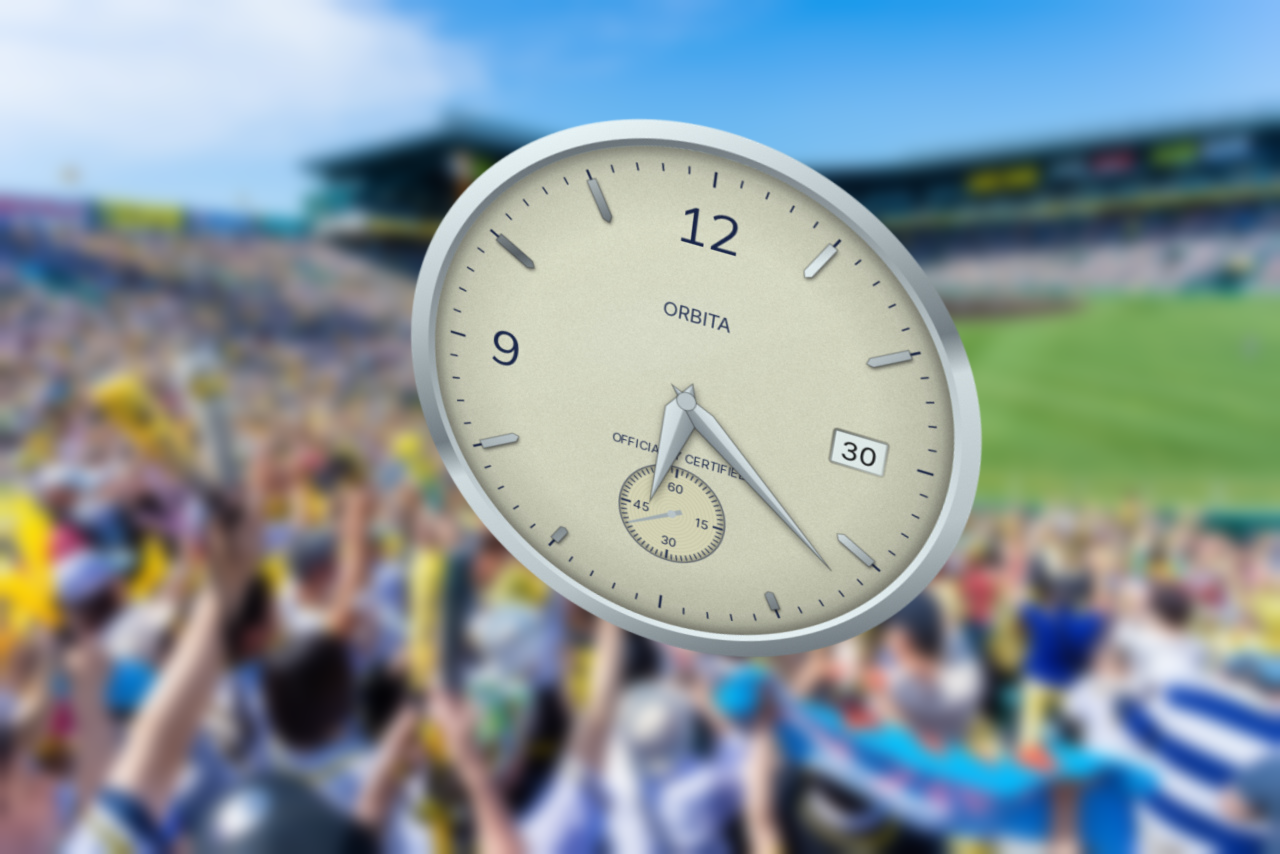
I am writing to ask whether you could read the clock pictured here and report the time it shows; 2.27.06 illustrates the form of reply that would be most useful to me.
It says 6.21.40
